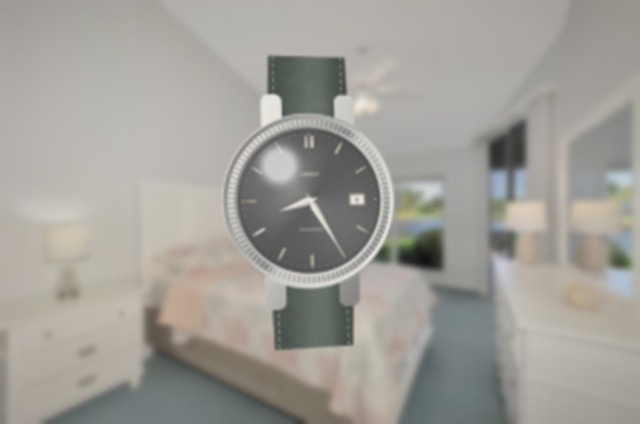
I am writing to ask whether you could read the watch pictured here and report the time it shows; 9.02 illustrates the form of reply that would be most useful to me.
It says 8.25
